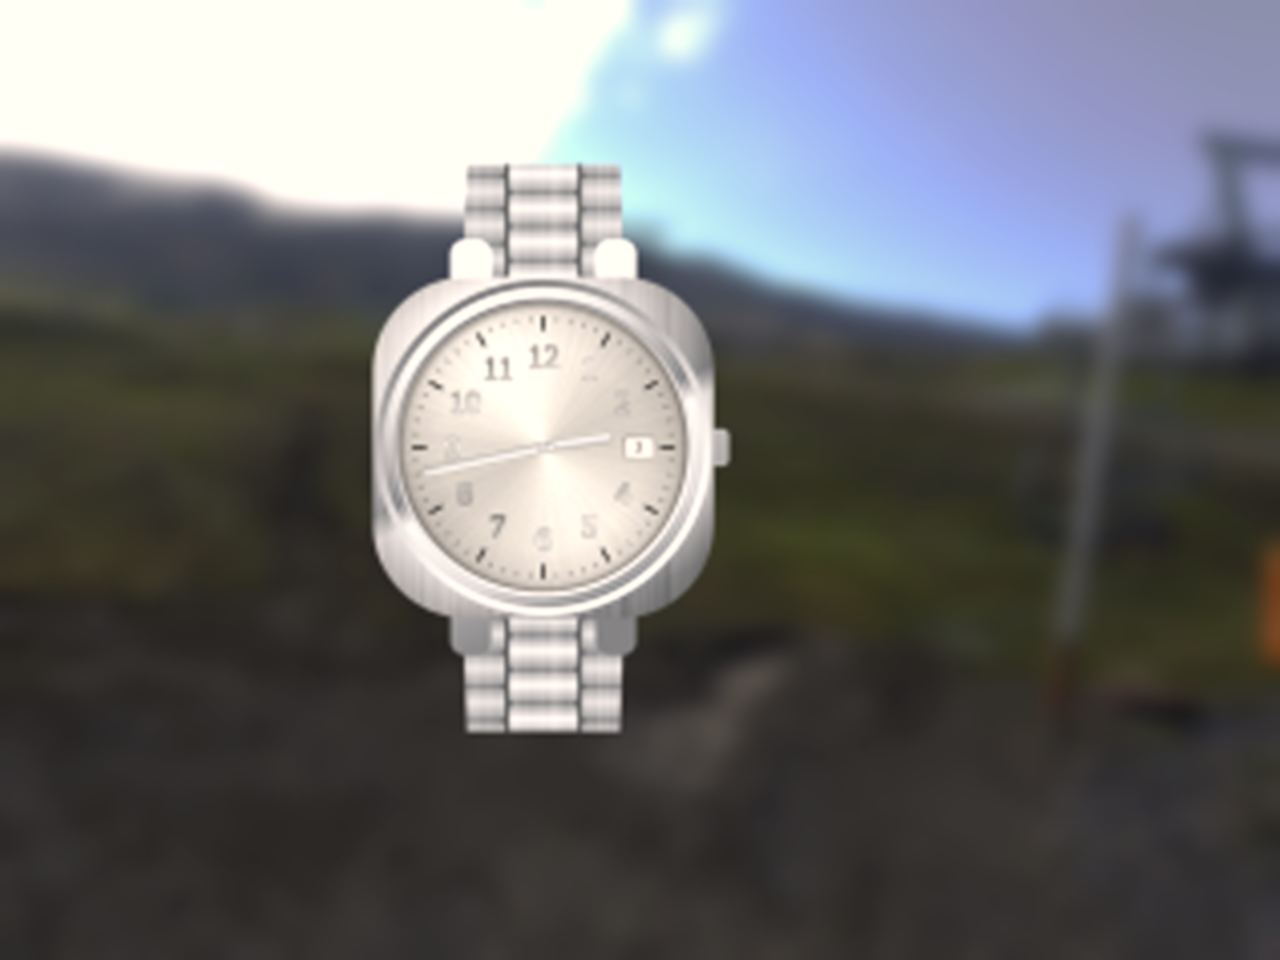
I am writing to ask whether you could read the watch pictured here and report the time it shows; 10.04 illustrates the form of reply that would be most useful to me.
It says 2.43
